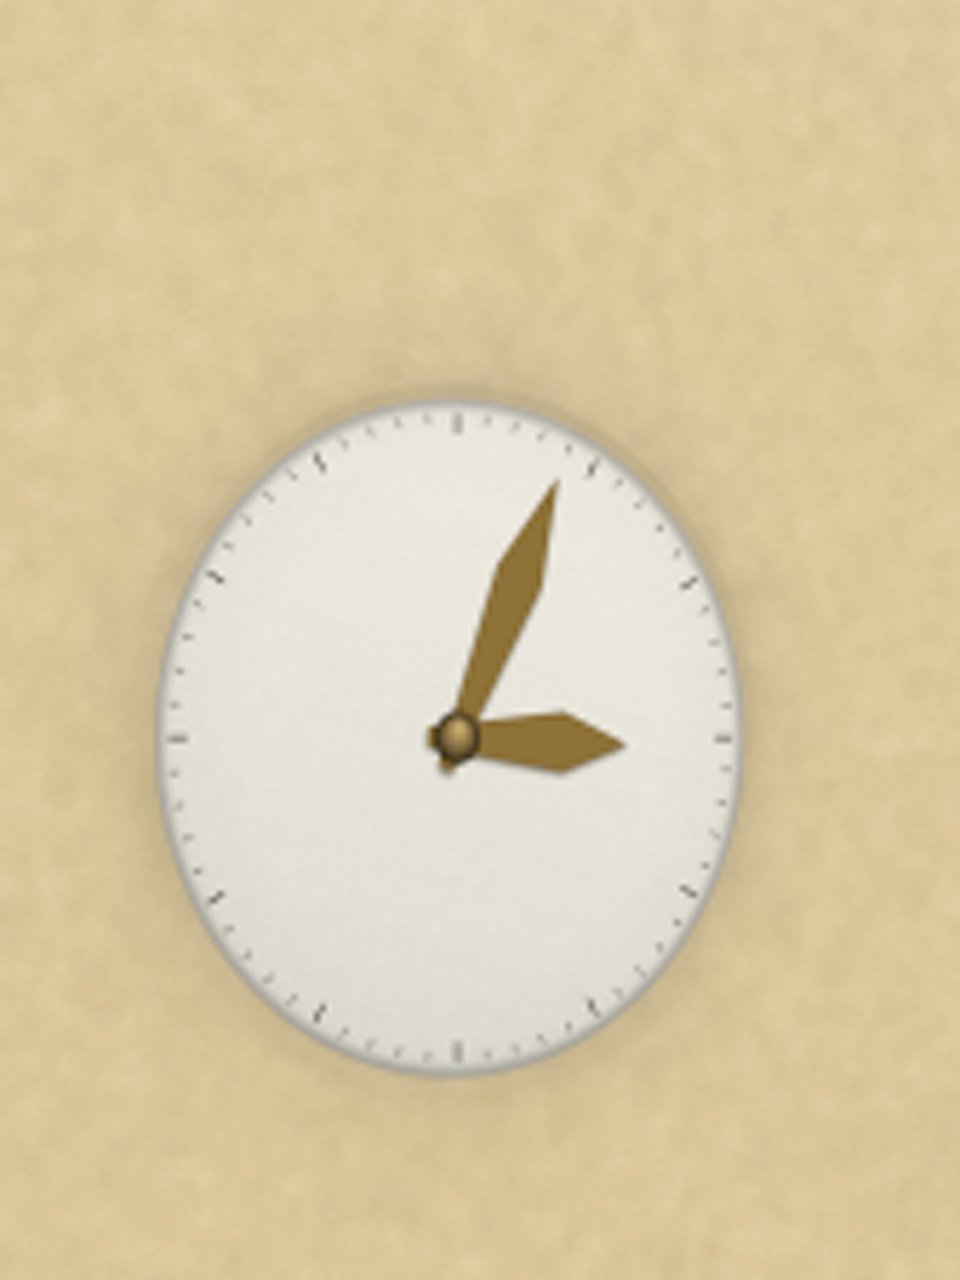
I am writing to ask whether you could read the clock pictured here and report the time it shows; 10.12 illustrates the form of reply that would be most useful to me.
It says 3.04
